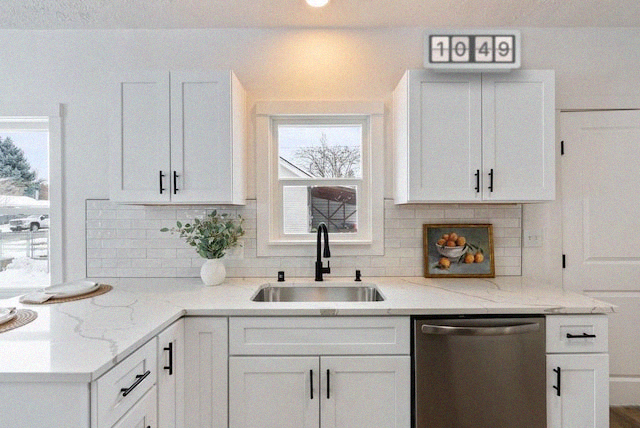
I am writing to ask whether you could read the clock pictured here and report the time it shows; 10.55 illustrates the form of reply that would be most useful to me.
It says 10.49
